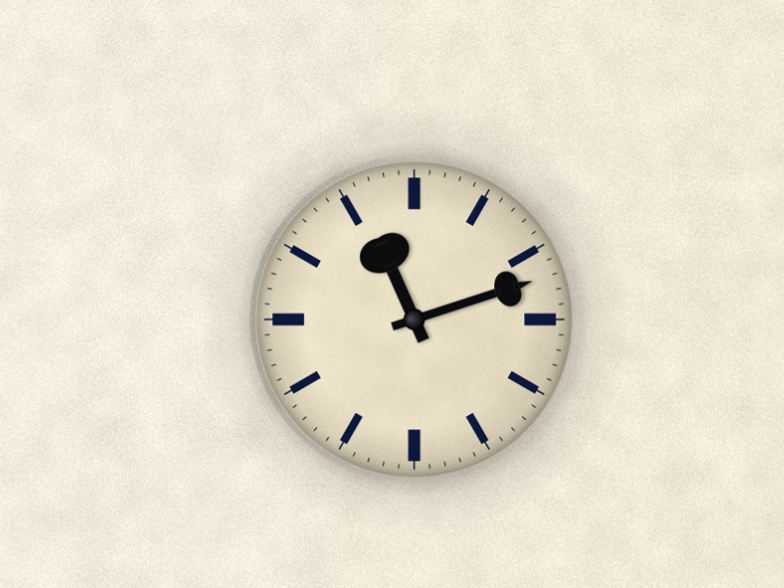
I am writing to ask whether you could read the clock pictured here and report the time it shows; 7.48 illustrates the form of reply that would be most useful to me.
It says 11.12
